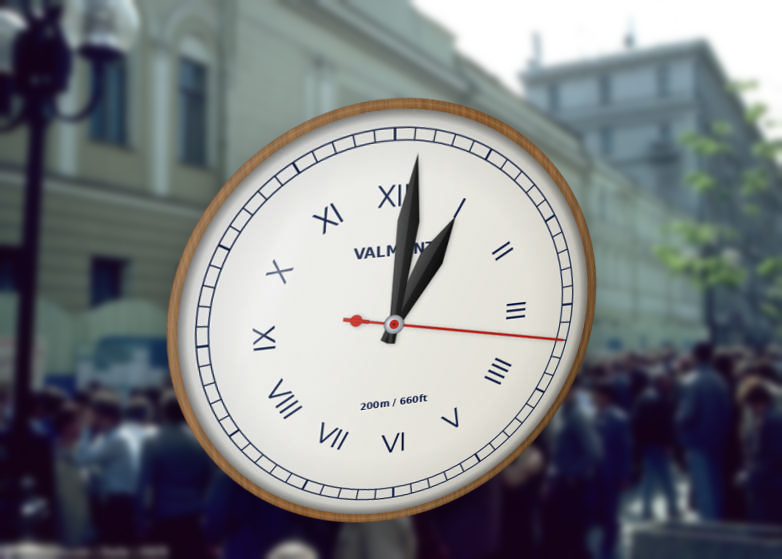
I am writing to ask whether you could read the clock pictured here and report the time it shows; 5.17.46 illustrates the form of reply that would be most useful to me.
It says 1.01.17
